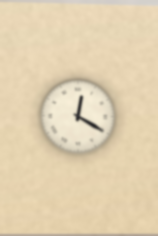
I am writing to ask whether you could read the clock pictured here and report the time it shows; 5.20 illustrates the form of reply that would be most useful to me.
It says 12.20
